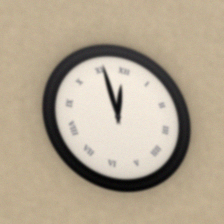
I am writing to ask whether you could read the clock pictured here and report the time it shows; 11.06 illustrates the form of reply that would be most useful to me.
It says 11.56
